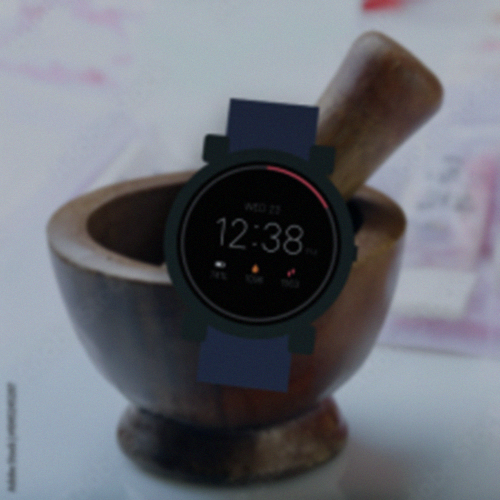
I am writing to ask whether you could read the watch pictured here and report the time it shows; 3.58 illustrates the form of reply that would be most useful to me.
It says 12.38
